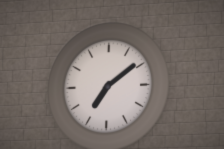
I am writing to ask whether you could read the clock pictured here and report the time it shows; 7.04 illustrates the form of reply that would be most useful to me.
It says 7.09
